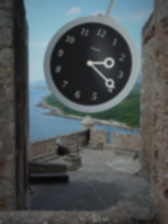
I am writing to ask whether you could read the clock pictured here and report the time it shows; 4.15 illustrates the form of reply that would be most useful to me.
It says 2.19
